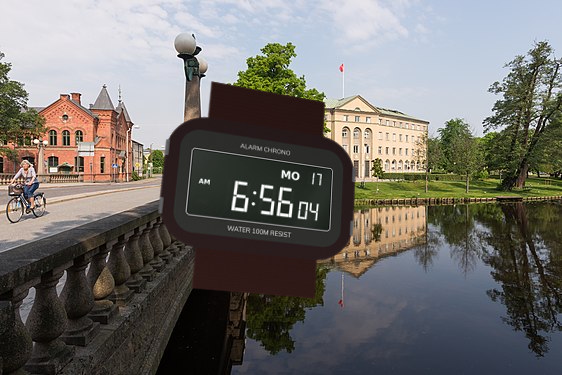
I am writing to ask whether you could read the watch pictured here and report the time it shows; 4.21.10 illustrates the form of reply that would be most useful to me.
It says 6.56.04
